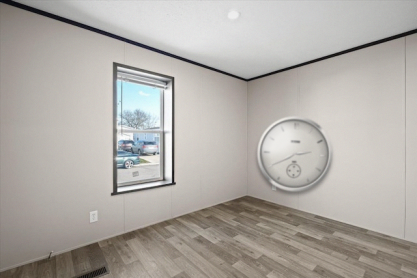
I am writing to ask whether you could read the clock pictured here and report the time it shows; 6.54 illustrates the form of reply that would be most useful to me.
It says 2.40
